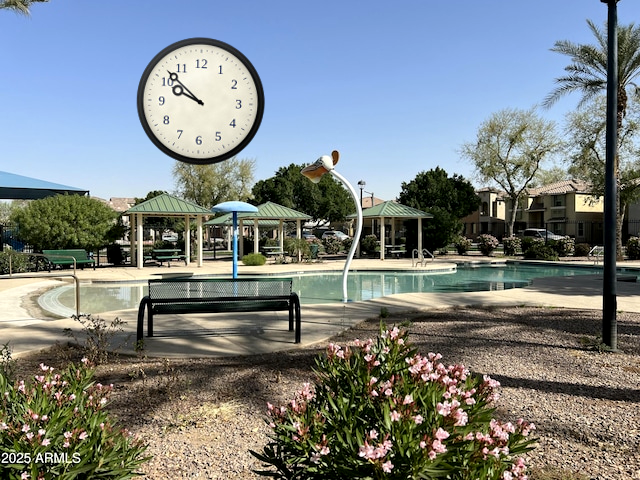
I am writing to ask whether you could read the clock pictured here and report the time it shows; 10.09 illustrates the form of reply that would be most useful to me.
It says 9.52
